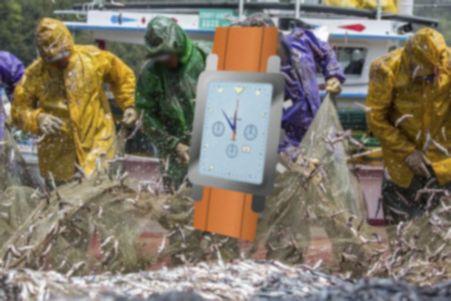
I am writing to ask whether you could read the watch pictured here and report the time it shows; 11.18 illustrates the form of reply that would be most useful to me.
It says 11.53
